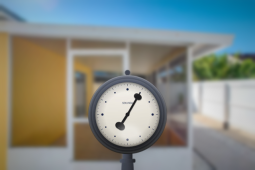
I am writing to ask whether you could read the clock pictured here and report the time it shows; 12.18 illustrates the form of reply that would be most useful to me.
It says 7.05
